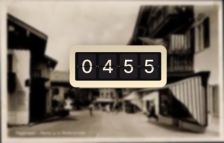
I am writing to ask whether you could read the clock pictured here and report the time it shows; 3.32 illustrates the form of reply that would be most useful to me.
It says 4.55
